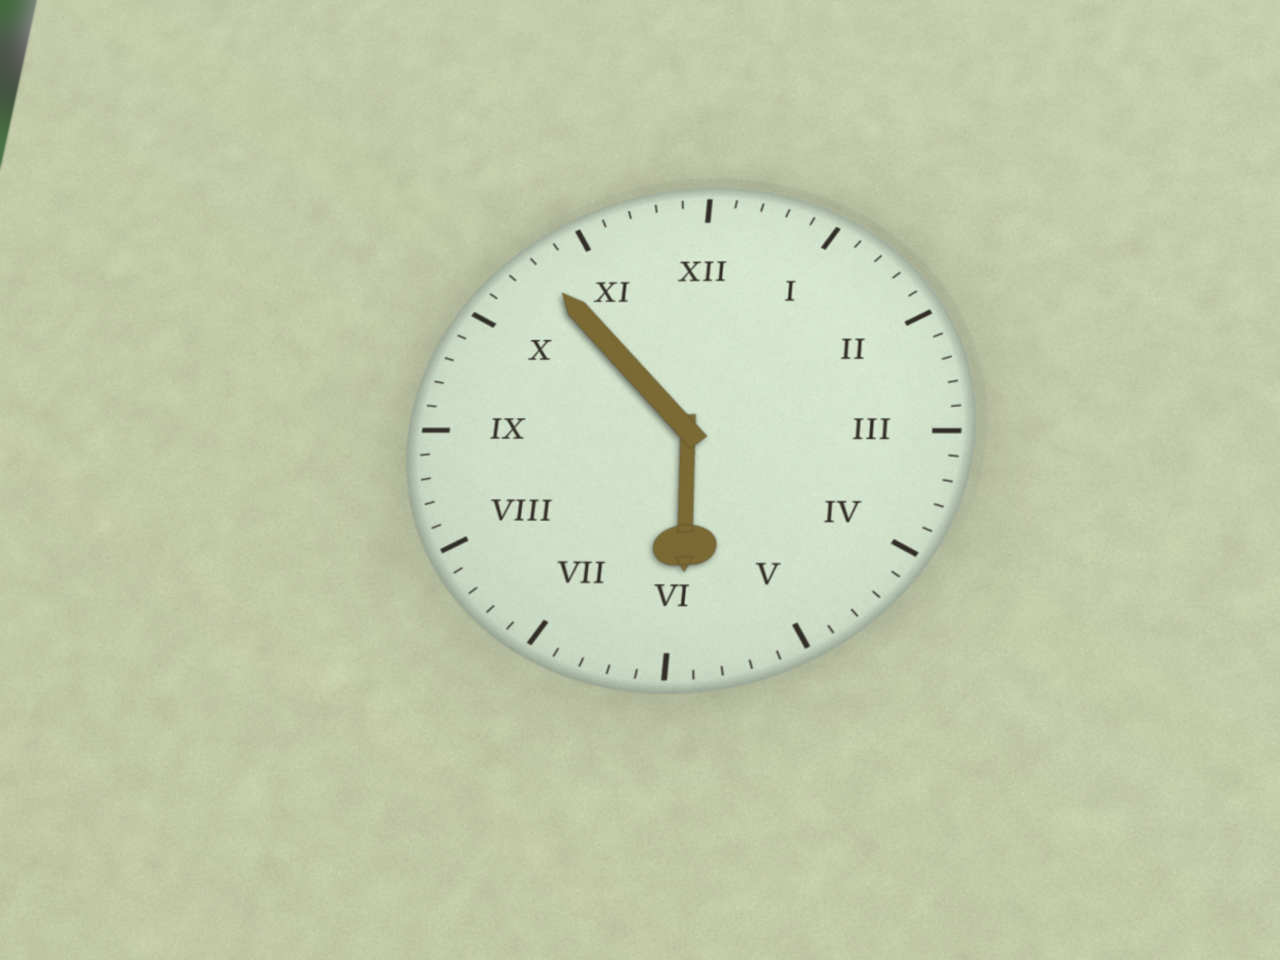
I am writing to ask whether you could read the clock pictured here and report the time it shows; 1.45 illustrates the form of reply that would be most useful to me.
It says 5.53
